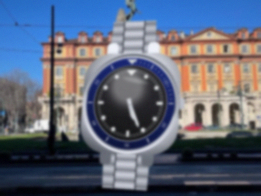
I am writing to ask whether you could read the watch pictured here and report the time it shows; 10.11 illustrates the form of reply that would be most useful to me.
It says 5.26
